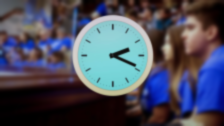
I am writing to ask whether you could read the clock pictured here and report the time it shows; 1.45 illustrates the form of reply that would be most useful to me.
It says 2.19
